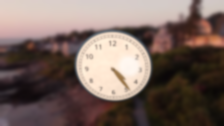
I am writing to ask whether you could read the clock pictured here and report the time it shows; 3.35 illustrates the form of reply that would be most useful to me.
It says 4.24
